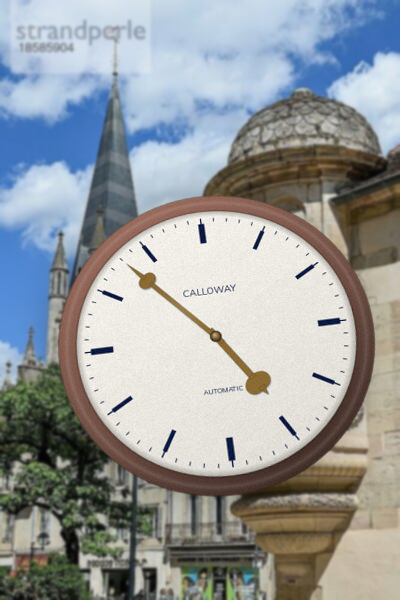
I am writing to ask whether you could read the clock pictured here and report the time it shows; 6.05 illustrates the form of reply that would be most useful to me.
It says 4.53
